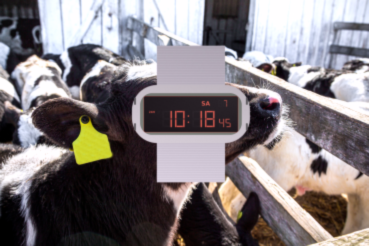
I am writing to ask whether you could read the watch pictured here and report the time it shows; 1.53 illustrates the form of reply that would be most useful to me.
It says 10.18
